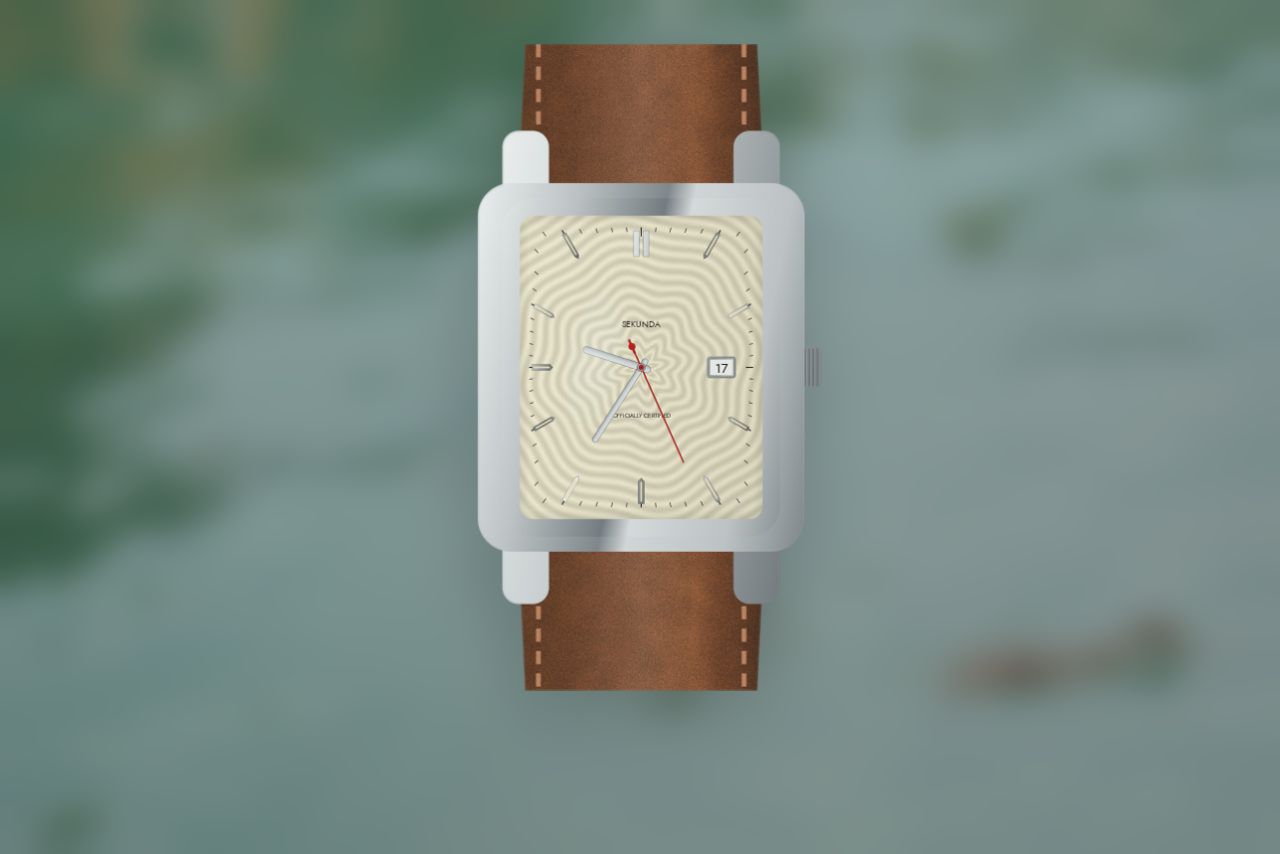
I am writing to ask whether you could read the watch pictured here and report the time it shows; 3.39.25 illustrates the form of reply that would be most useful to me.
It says 9.35.26
